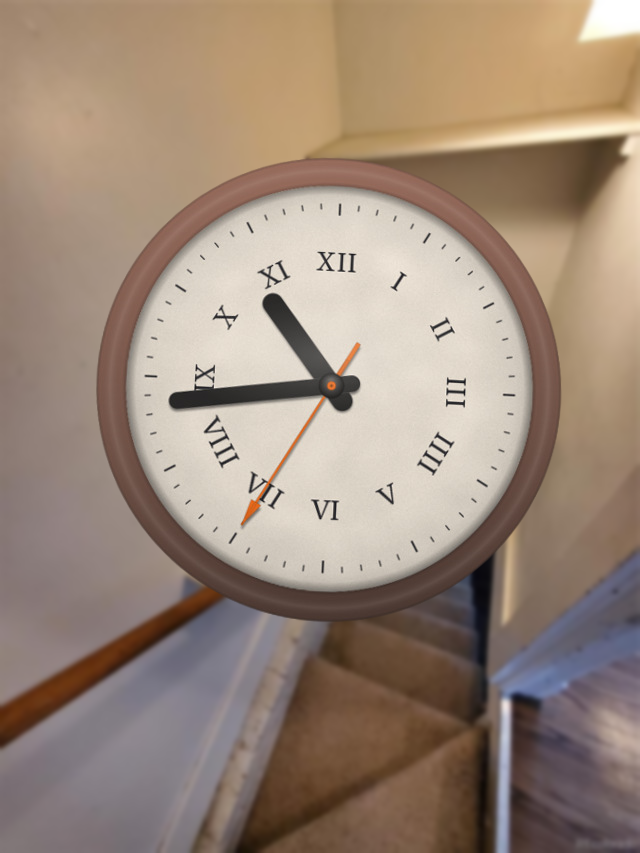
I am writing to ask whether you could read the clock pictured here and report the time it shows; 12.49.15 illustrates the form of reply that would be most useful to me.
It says 10.43.35
